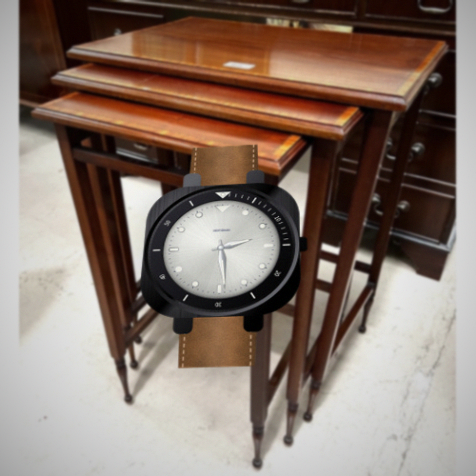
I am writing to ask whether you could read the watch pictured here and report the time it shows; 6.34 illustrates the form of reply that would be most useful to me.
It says 2.29
